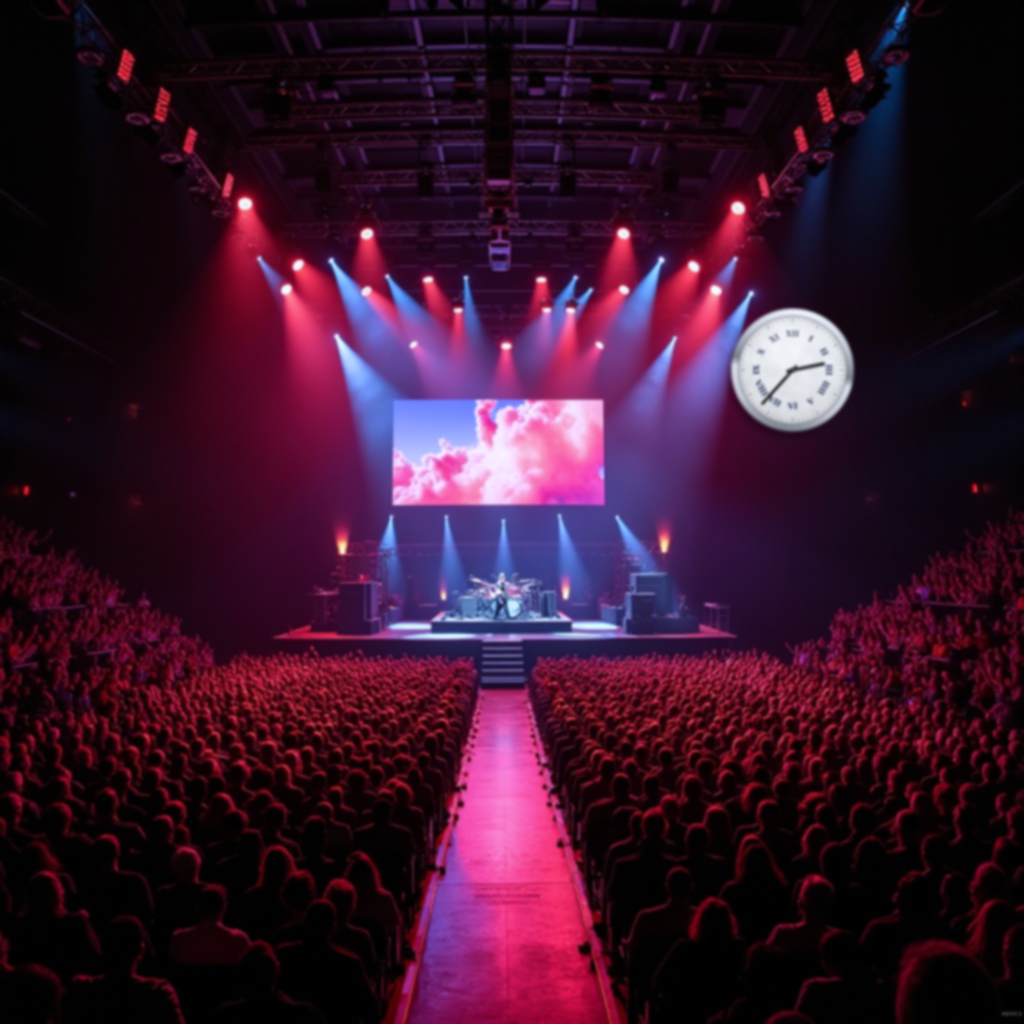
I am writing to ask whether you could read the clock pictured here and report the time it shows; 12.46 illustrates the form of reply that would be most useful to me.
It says 2.37
